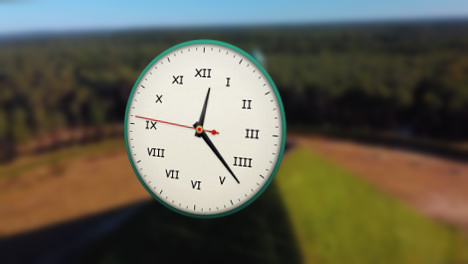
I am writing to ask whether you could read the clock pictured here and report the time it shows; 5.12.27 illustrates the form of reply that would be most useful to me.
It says 12.22.46
